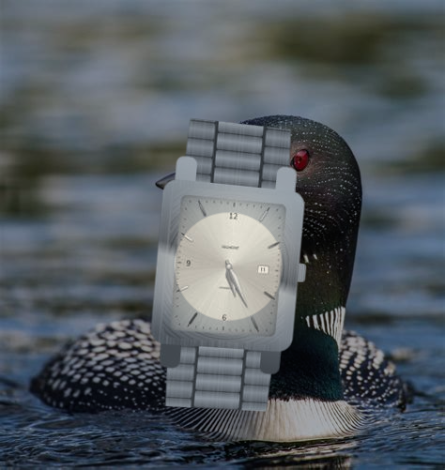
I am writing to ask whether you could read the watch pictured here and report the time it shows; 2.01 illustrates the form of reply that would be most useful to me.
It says 5.25
